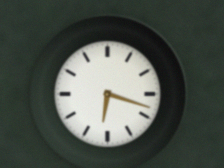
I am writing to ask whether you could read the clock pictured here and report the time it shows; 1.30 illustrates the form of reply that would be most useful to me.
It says 6.18
